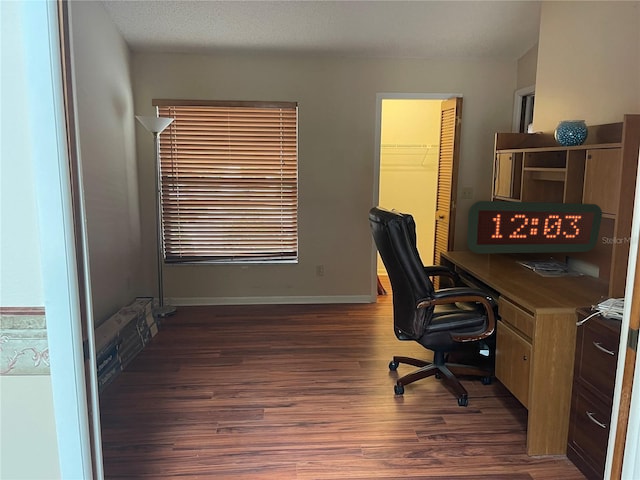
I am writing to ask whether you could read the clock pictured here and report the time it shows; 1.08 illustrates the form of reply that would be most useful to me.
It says 12.03
